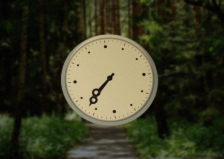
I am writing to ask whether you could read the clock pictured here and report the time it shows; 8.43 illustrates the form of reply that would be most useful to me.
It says 7.37
